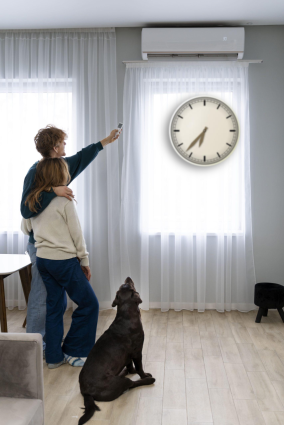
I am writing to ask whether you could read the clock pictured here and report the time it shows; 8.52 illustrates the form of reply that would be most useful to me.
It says 6.37
